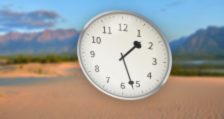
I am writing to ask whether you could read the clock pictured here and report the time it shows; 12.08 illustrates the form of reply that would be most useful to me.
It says 1.27
